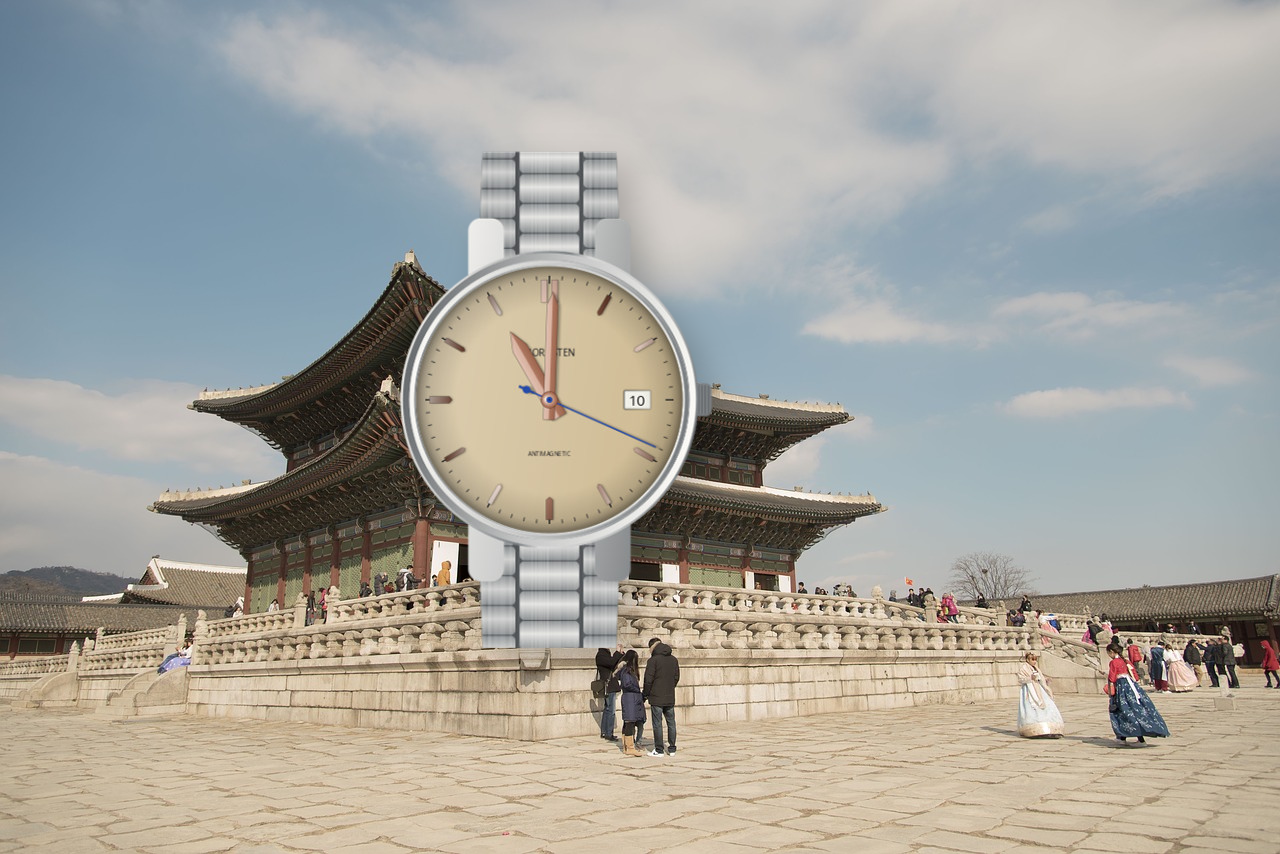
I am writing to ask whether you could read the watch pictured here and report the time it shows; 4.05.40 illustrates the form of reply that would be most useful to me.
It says 11.00.19
